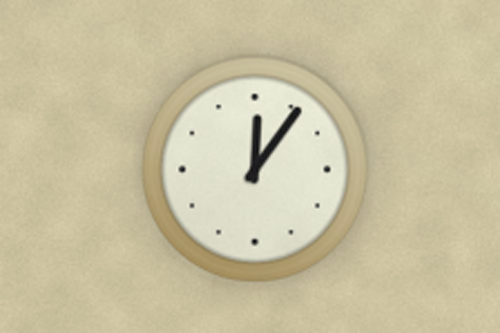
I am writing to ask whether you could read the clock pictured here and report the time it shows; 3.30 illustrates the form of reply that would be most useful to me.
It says 12.06
